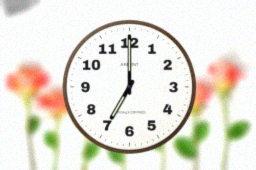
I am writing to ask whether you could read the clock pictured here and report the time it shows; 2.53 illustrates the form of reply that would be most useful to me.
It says 7.00
